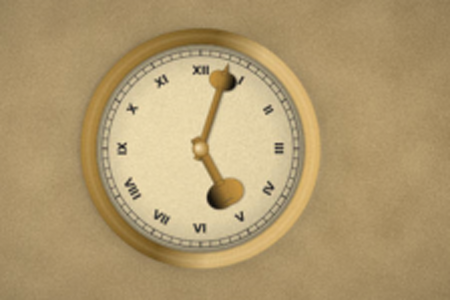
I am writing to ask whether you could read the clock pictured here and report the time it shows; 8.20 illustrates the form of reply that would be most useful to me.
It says 5.03
